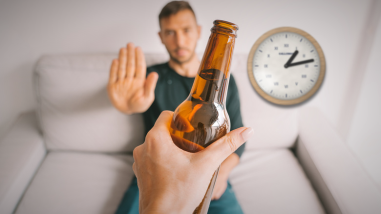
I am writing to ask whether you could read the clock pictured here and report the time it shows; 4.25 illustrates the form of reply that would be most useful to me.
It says 1.13
